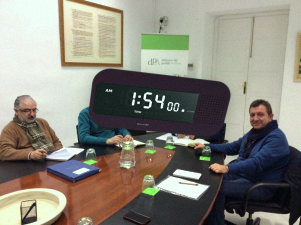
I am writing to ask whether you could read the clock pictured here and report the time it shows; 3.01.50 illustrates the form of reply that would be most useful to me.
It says 1.54.00
